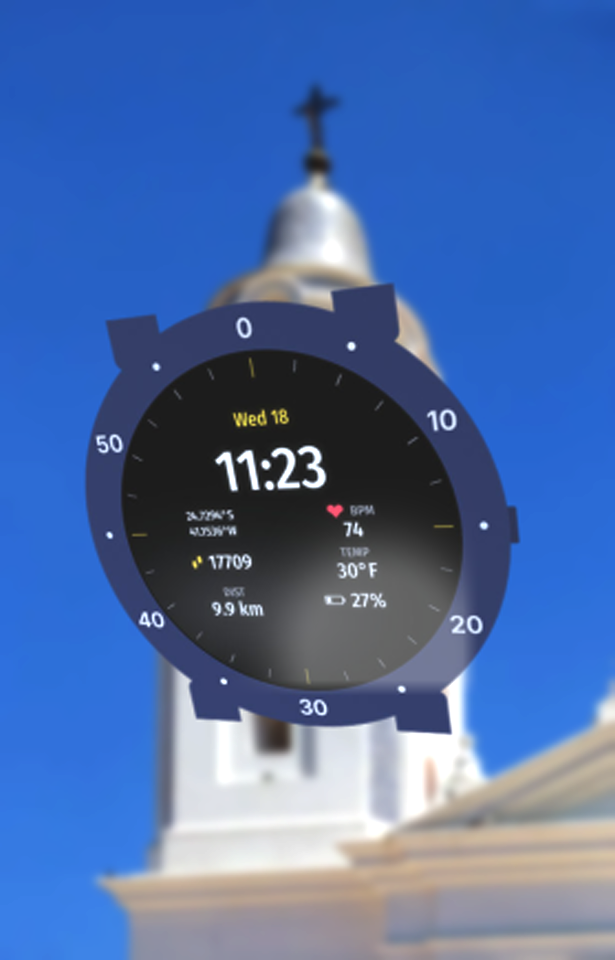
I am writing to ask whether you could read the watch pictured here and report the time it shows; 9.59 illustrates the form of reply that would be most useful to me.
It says 11.23
